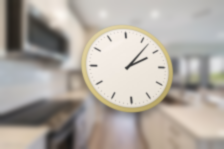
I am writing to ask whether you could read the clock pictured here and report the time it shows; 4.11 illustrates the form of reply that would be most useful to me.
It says 2.07
